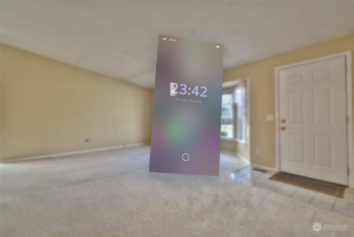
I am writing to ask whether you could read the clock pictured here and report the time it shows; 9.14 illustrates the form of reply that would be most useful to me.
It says 23.42
